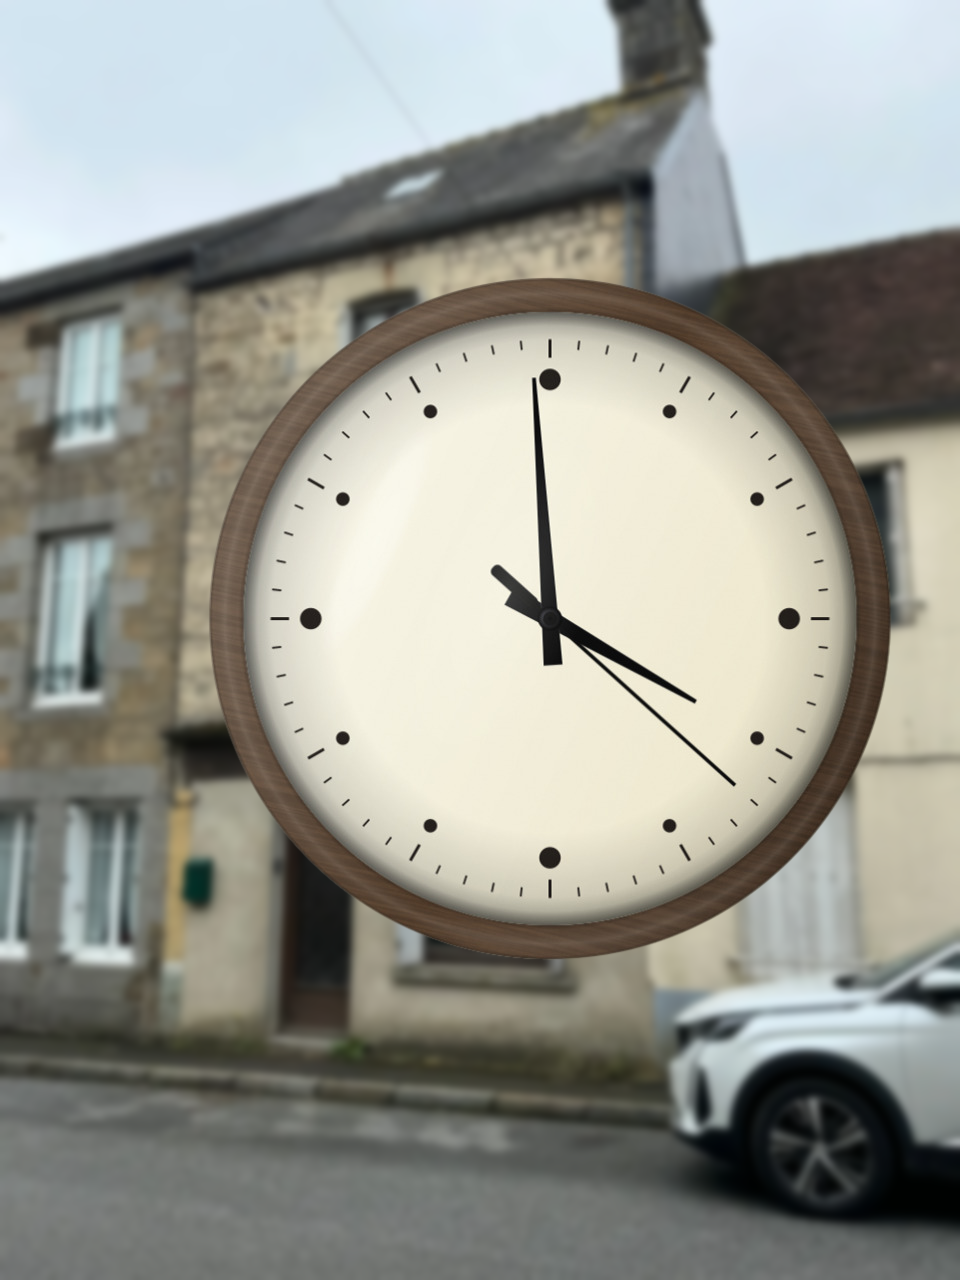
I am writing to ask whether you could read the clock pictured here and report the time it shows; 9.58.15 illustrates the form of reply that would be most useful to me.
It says 3.59.22
